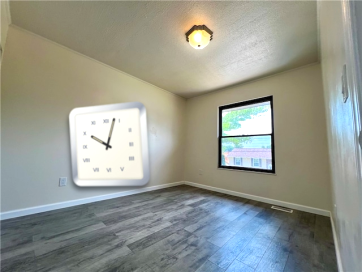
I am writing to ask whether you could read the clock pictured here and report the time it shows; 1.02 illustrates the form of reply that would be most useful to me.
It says 10.03
